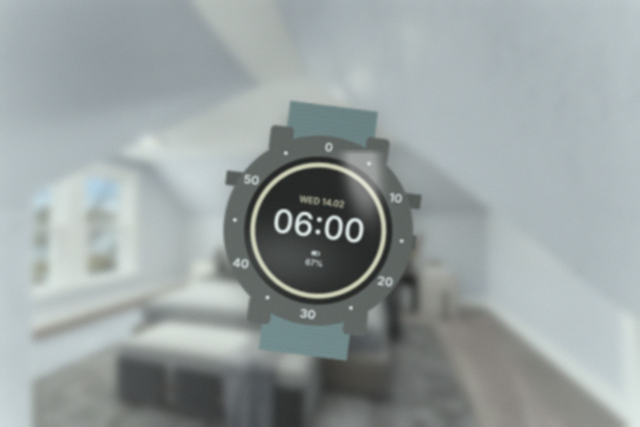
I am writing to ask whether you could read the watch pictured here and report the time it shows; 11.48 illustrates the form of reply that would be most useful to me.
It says 6.00
